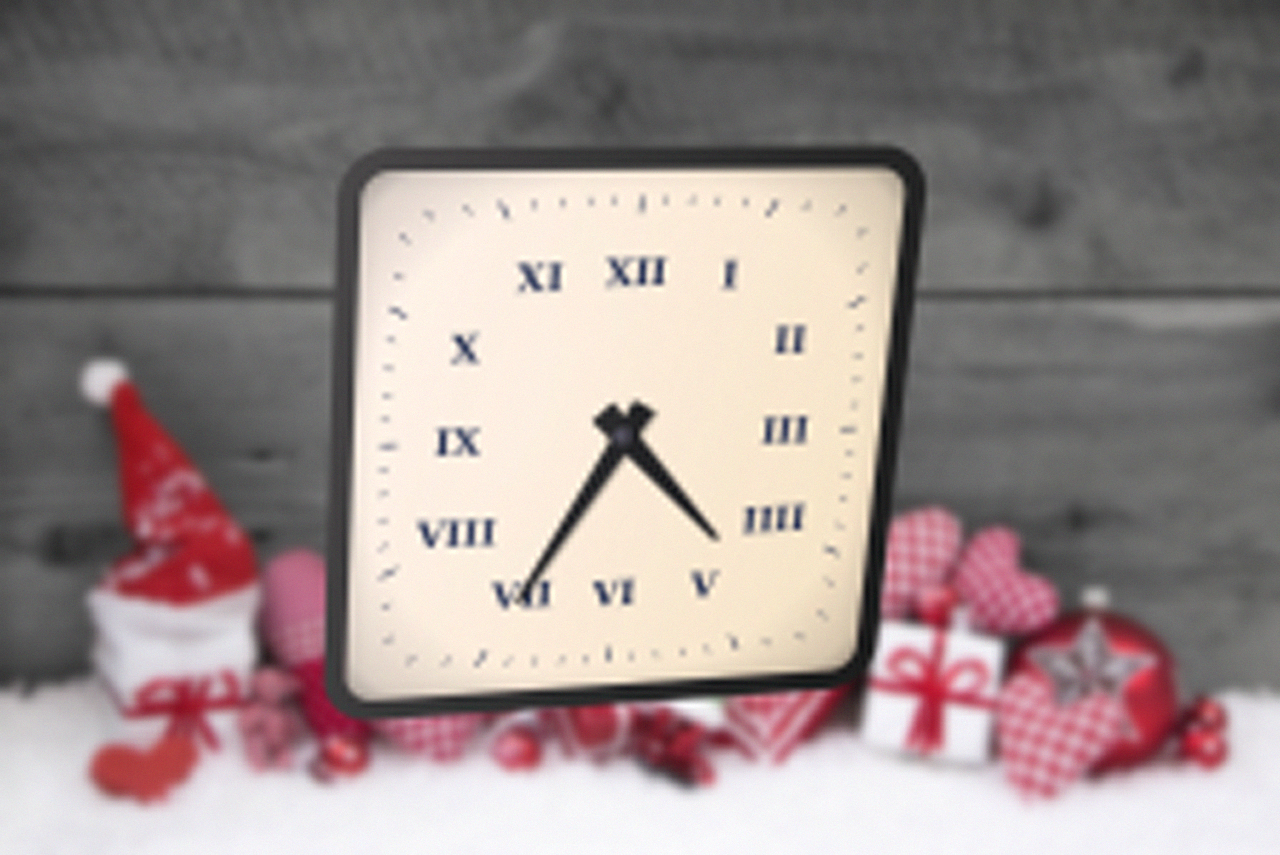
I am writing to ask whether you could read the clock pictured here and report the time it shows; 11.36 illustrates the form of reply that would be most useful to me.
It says 4.35
